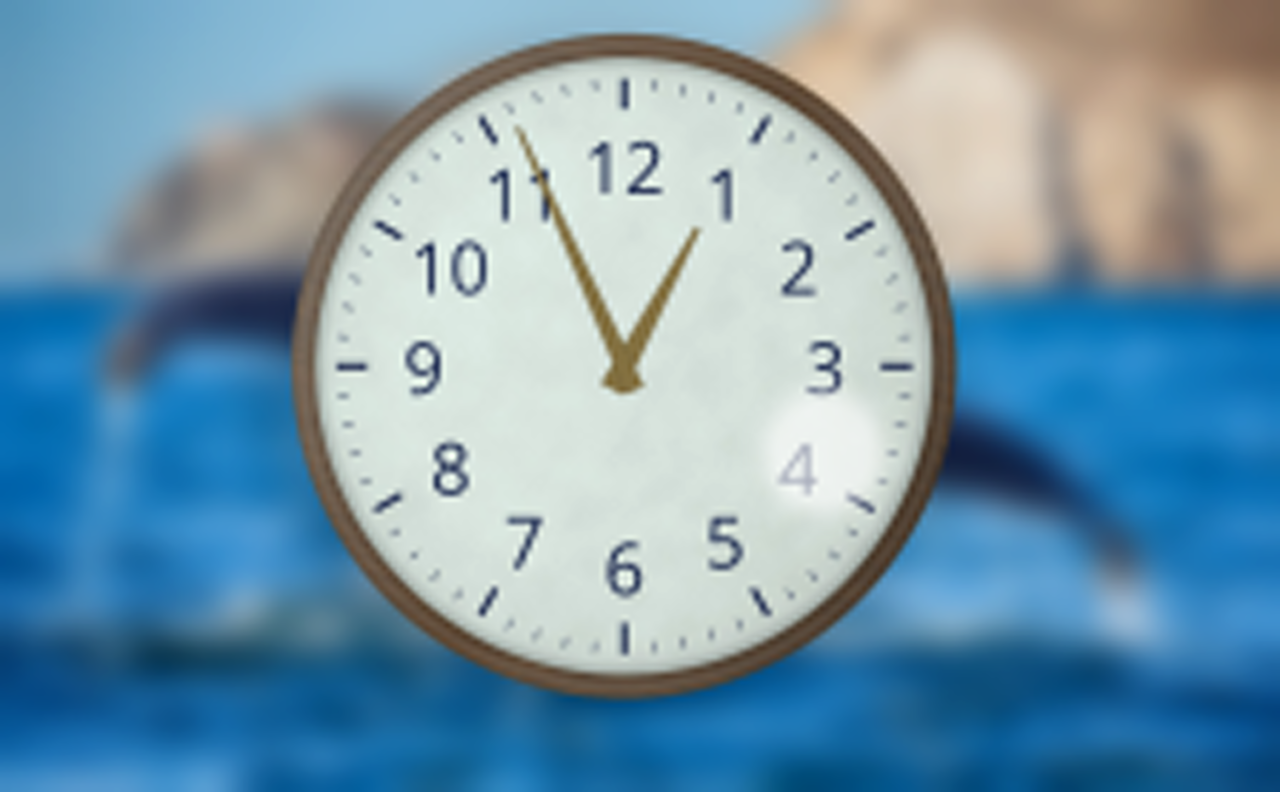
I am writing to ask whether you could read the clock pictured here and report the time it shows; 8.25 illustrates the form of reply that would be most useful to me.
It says 12.56
